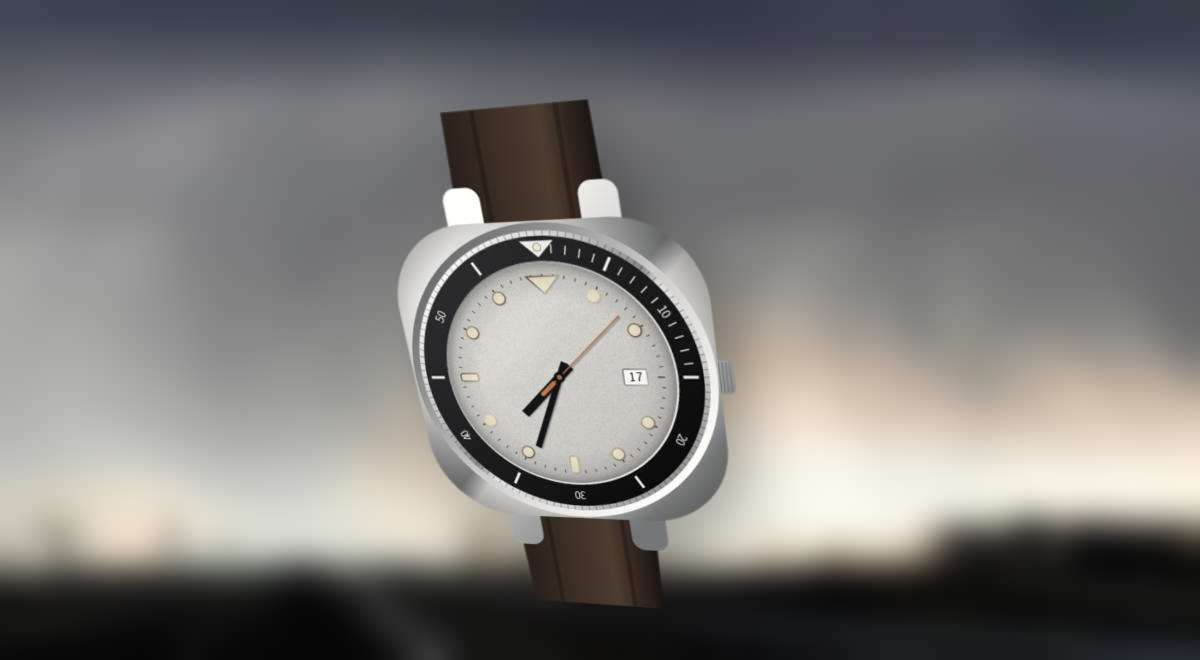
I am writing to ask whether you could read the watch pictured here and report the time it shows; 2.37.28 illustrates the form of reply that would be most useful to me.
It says 7.34.08
